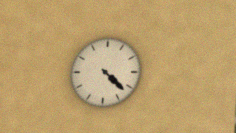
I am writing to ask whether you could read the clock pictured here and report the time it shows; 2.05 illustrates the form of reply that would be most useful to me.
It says 4.22
